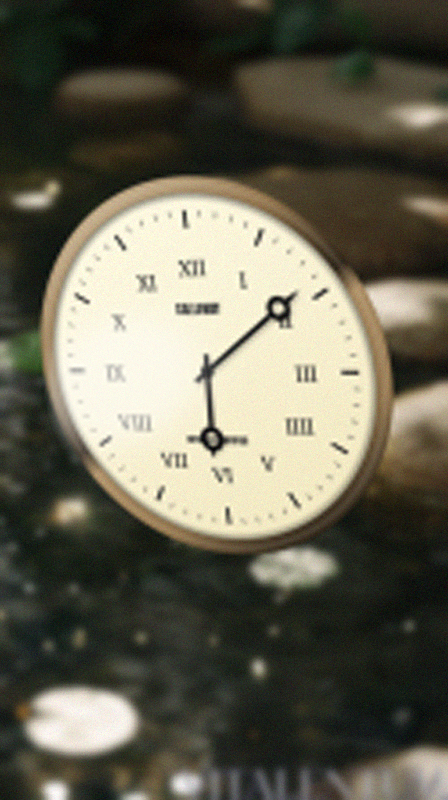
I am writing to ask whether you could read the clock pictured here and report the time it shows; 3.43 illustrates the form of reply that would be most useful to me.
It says 6.09
